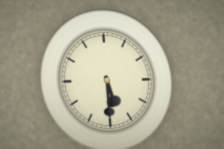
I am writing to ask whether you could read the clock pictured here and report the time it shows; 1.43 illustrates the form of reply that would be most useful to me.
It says 5.30
